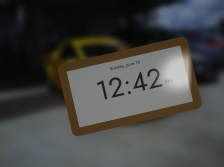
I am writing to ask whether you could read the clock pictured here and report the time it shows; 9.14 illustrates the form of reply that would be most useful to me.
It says 12.42
